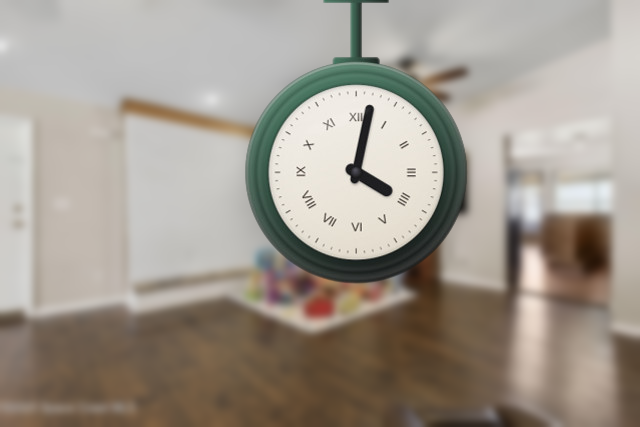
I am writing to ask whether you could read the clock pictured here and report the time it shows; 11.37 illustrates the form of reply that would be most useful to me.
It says 4.02
